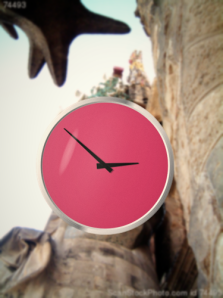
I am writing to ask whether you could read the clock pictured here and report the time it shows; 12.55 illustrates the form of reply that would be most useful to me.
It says 2.52
